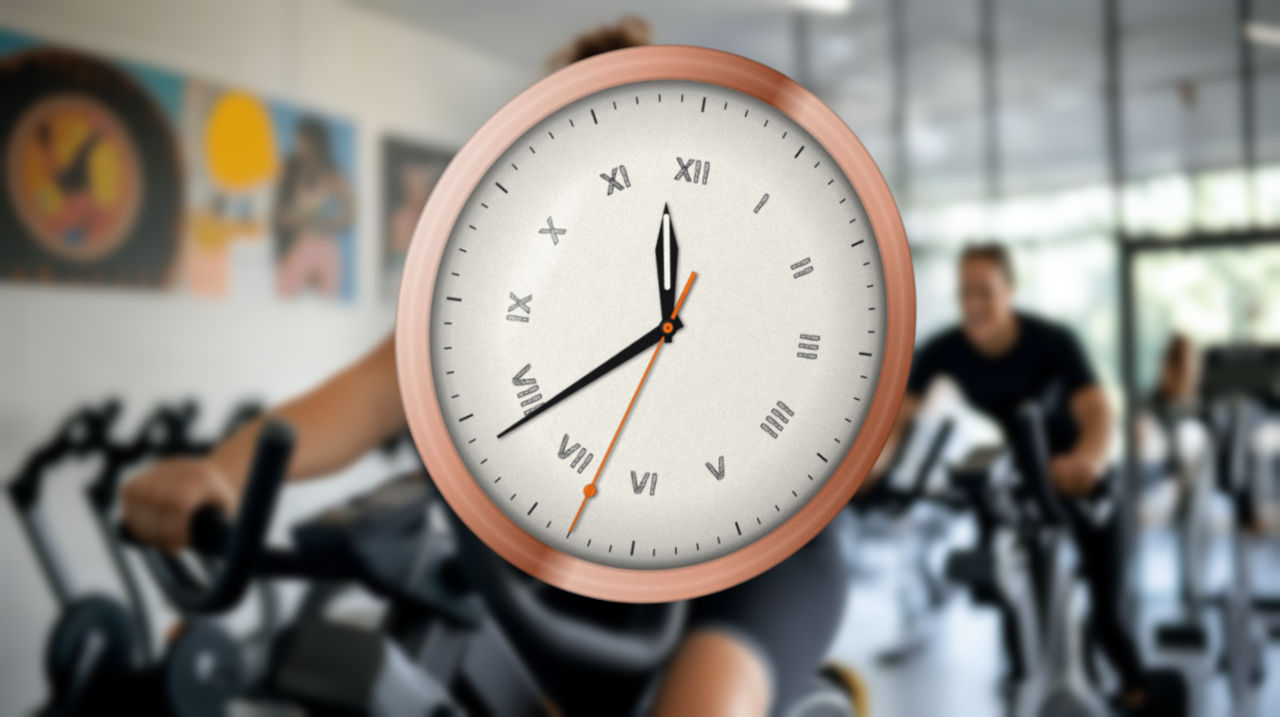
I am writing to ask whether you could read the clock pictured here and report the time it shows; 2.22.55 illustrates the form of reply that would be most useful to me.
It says 11.38.33
